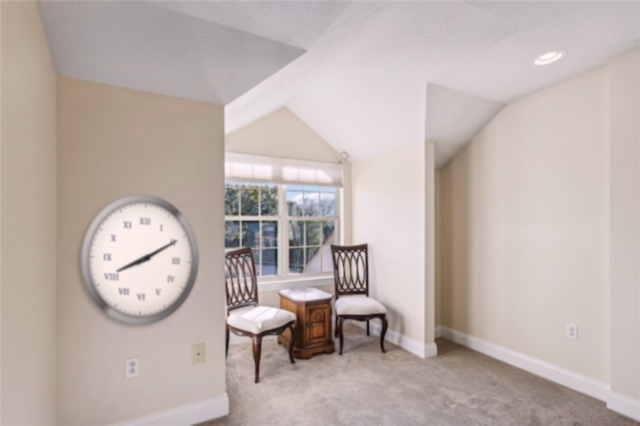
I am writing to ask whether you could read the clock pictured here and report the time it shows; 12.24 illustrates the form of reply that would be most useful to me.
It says 8.10
